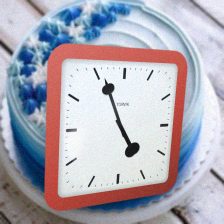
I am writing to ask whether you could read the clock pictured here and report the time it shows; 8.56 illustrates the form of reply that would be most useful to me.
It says 4.56
